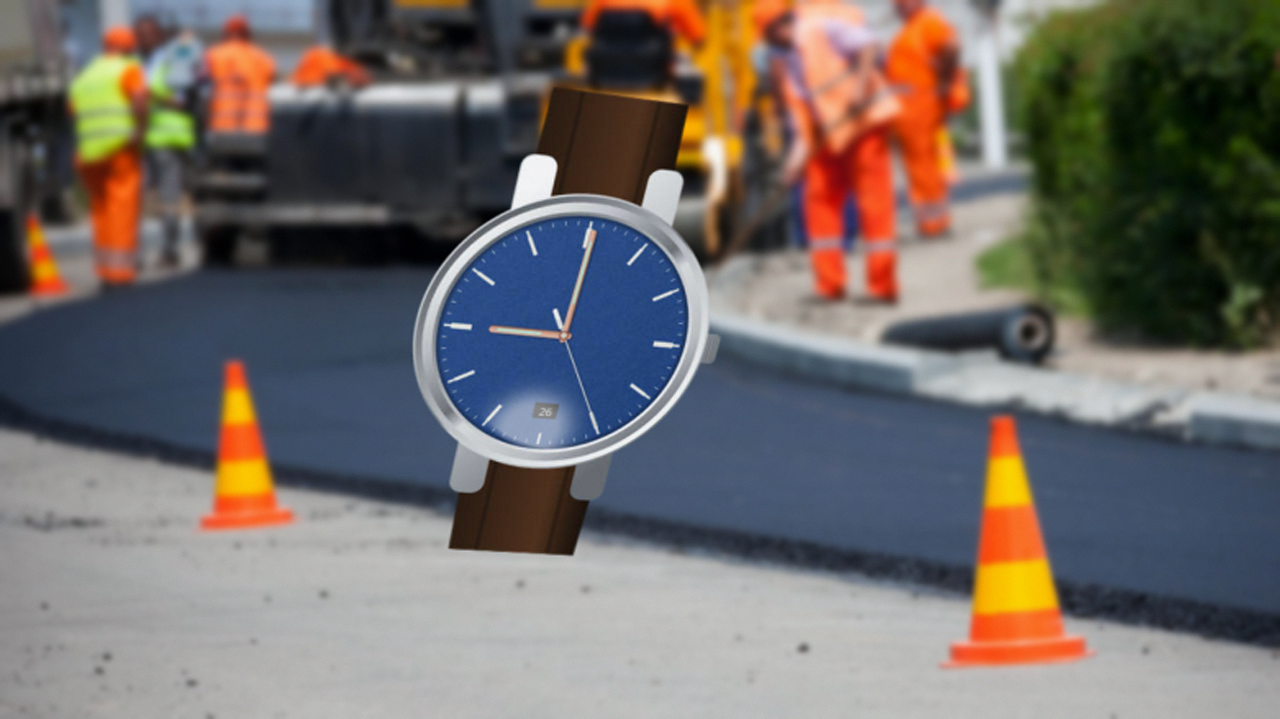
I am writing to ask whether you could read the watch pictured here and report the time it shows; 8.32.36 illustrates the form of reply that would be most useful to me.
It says 9.00.25
